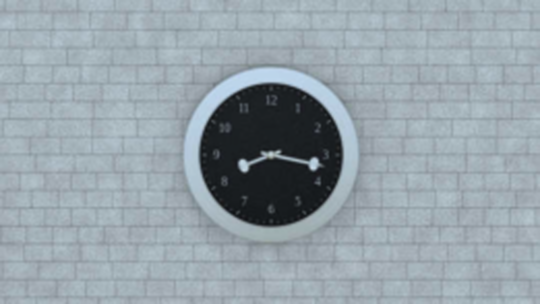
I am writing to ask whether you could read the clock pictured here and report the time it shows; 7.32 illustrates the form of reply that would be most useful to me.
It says 8.17
